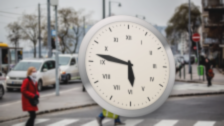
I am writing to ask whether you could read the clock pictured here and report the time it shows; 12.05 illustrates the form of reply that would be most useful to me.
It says 5.47
